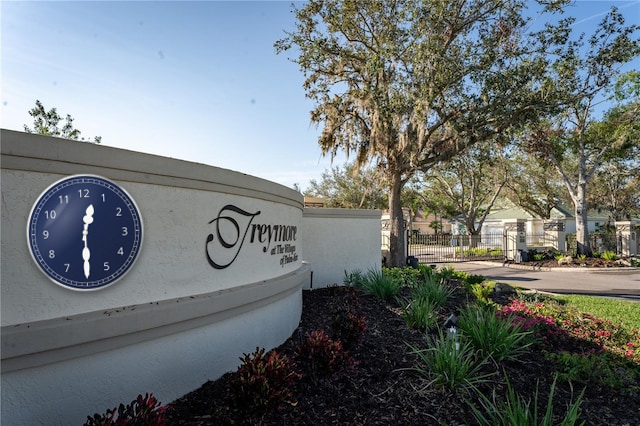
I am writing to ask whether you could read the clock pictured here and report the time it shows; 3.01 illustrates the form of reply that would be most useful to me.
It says 12.30
